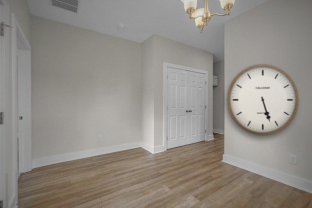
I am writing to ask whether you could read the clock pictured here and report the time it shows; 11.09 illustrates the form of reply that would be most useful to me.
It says 5.27
